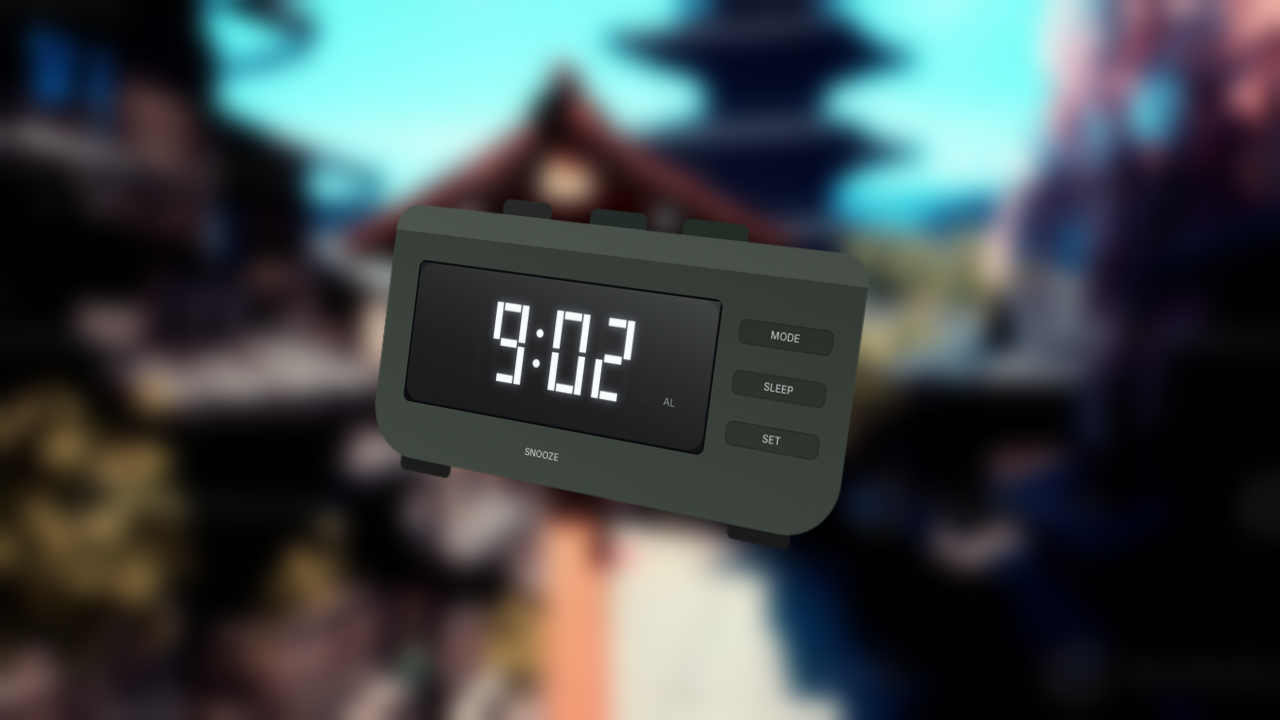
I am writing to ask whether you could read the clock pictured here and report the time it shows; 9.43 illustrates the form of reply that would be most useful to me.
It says 9.02
